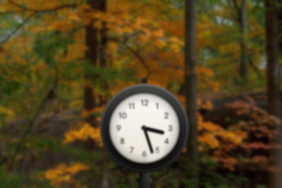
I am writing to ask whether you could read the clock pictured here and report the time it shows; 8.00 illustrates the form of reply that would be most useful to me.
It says 3.27
